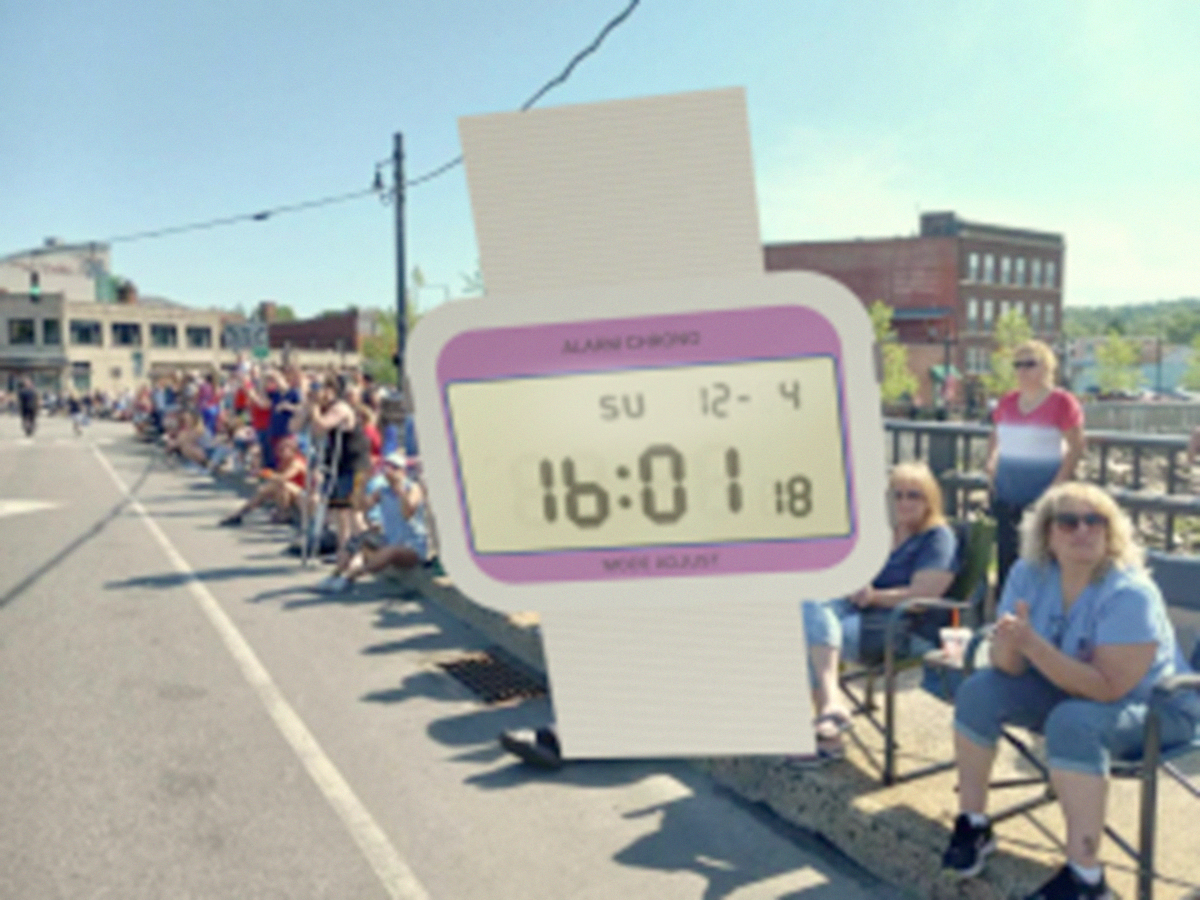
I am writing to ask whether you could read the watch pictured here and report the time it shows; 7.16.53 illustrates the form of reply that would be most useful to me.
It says 16.01.18
